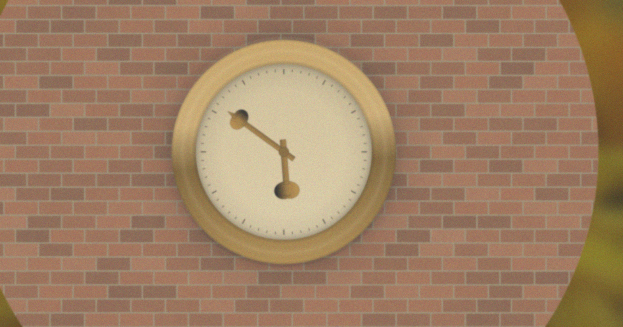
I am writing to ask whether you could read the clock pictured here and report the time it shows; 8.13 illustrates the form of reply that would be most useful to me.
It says 5.51
